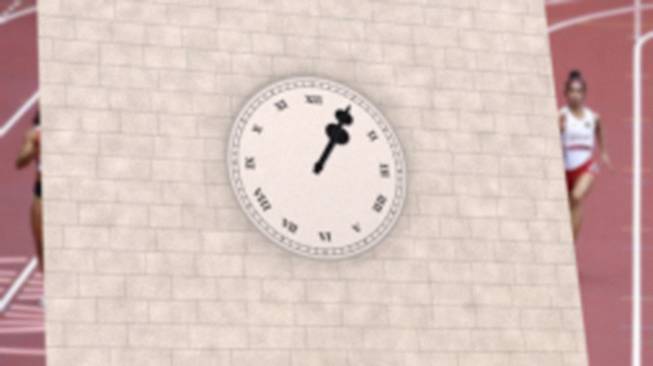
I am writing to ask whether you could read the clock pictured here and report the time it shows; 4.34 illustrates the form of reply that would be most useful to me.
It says 1.05
